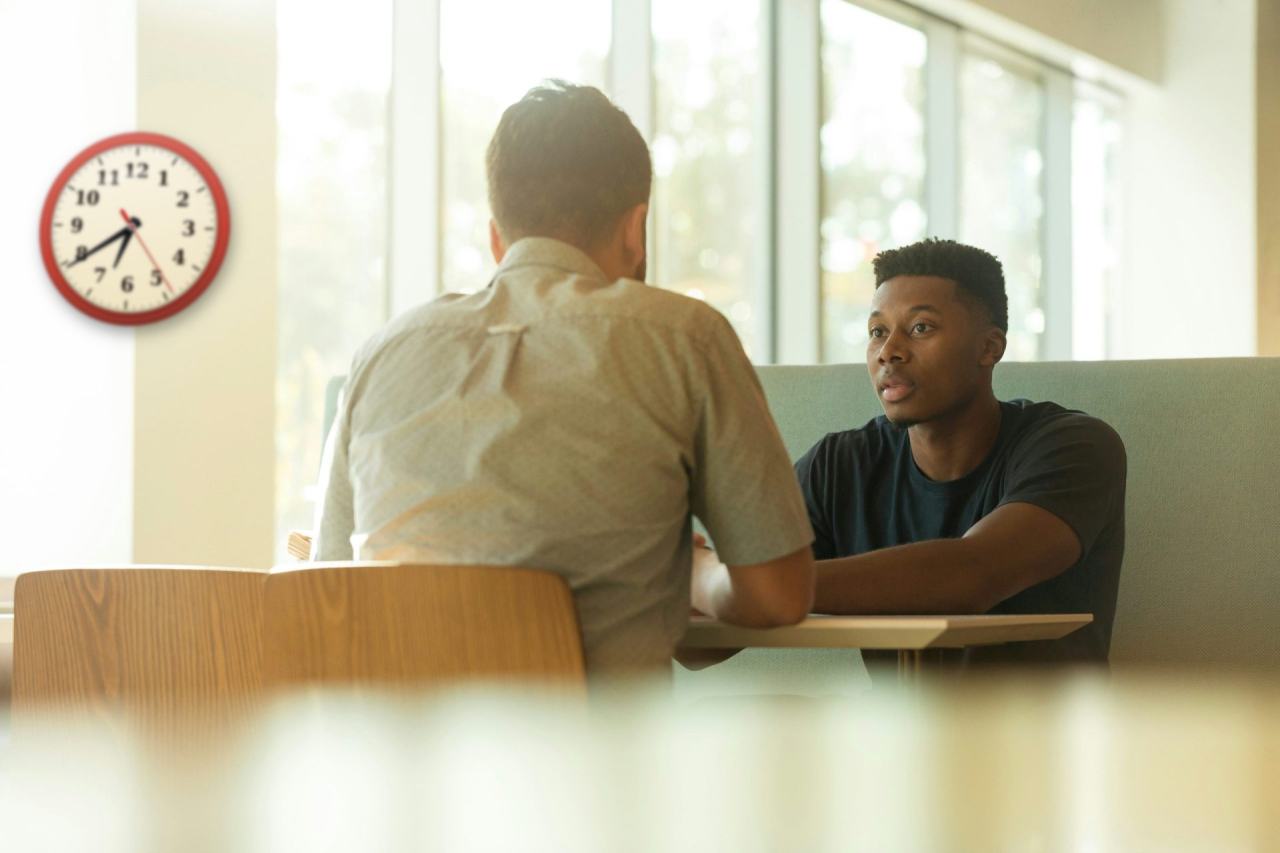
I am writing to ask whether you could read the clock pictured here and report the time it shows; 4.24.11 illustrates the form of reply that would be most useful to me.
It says 6.39.24
